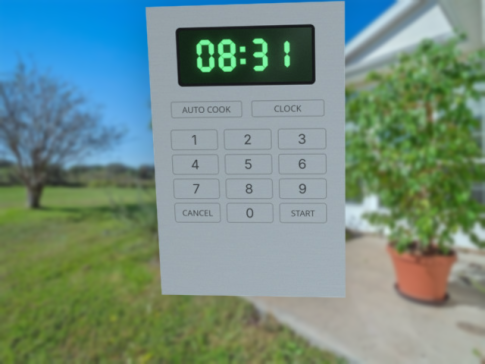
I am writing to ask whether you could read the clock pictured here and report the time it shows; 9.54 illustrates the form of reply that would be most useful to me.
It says 8.31
